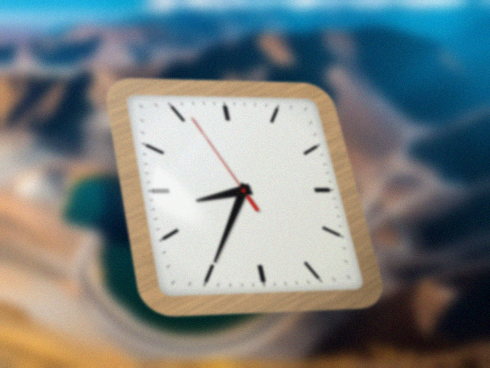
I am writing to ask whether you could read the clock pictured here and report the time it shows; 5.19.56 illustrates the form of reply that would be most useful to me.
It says 8.34.56
